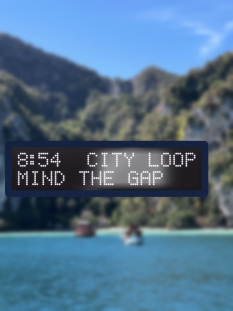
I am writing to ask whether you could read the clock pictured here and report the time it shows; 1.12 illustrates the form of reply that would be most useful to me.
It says 8.54
